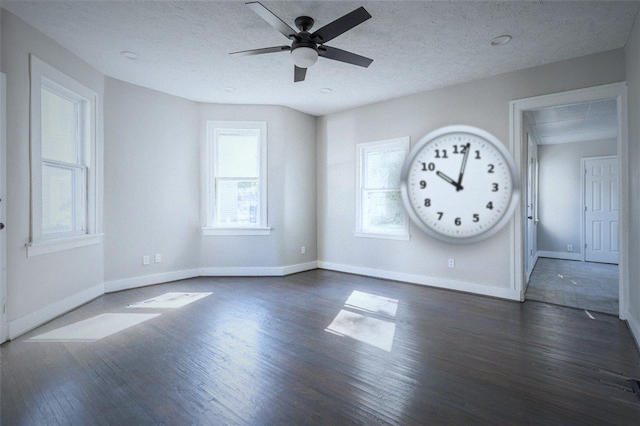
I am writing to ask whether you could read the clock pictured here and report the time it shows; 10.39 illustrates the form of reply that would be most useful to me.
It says 10.02
